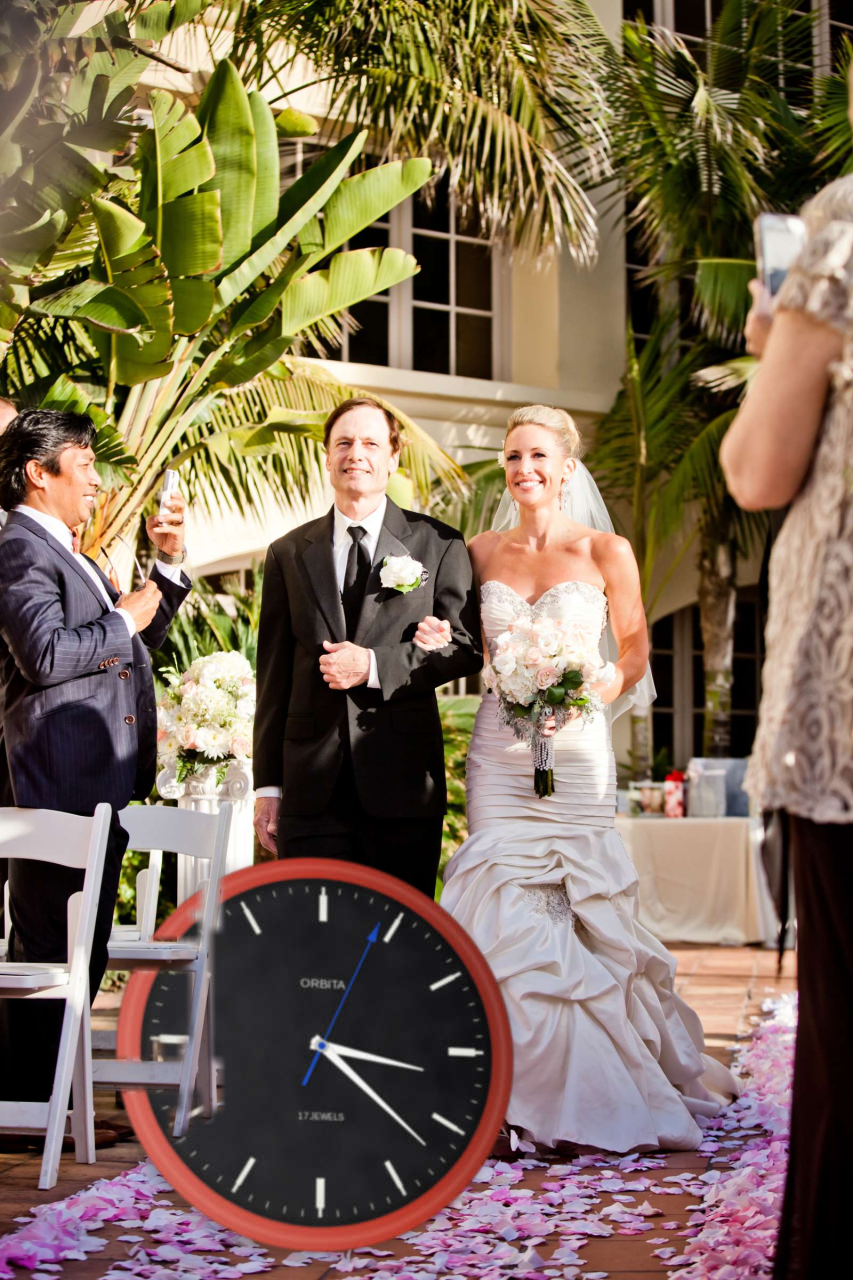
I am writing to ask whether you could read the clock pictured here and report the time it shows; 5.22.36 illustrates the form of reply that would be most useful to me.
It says 3.22.04
